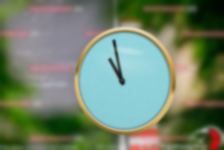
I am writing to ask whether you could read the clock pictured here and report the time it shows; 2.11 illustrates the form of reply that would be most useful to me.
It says 10.58
